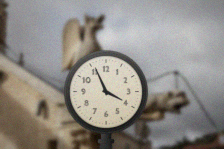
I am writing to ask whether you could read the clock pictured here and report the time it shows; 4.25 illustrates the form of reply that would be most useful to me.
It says 3.56
